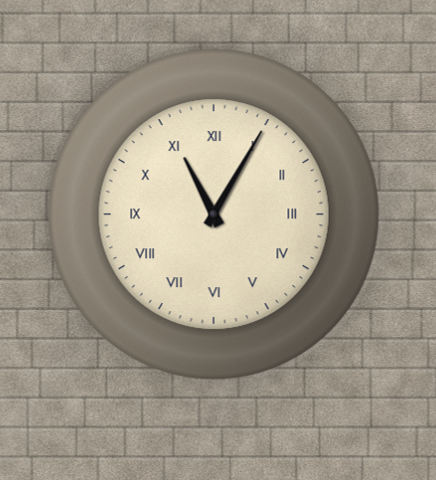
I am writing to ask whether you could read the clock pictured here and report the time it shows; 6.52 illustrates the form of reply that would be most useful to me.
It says 11.05
